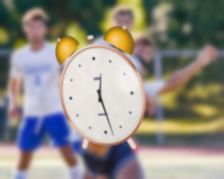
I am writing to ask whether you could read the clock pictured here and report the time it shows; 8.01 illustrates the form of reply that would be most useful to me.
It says 12.28
